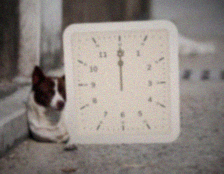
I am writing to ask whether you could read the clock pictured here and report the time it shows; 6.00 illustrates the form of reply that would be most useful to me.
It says 12.00
